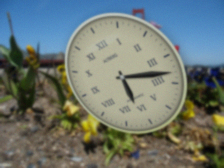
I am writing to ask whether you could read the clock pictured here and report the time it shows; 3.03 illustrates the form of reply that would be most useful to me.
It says 6.18
